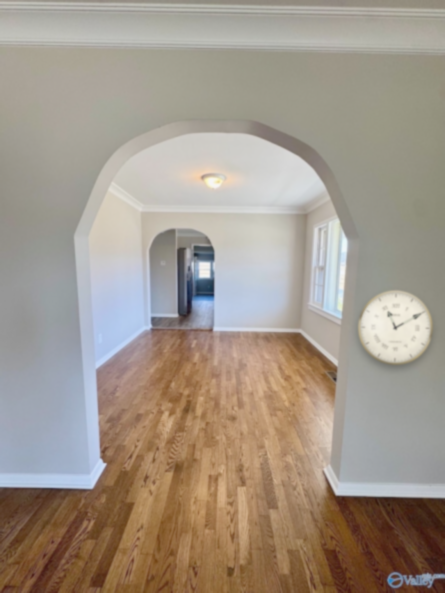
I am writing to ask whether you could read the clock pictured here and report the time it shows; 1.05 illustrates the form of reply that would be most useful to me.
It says 11.10
